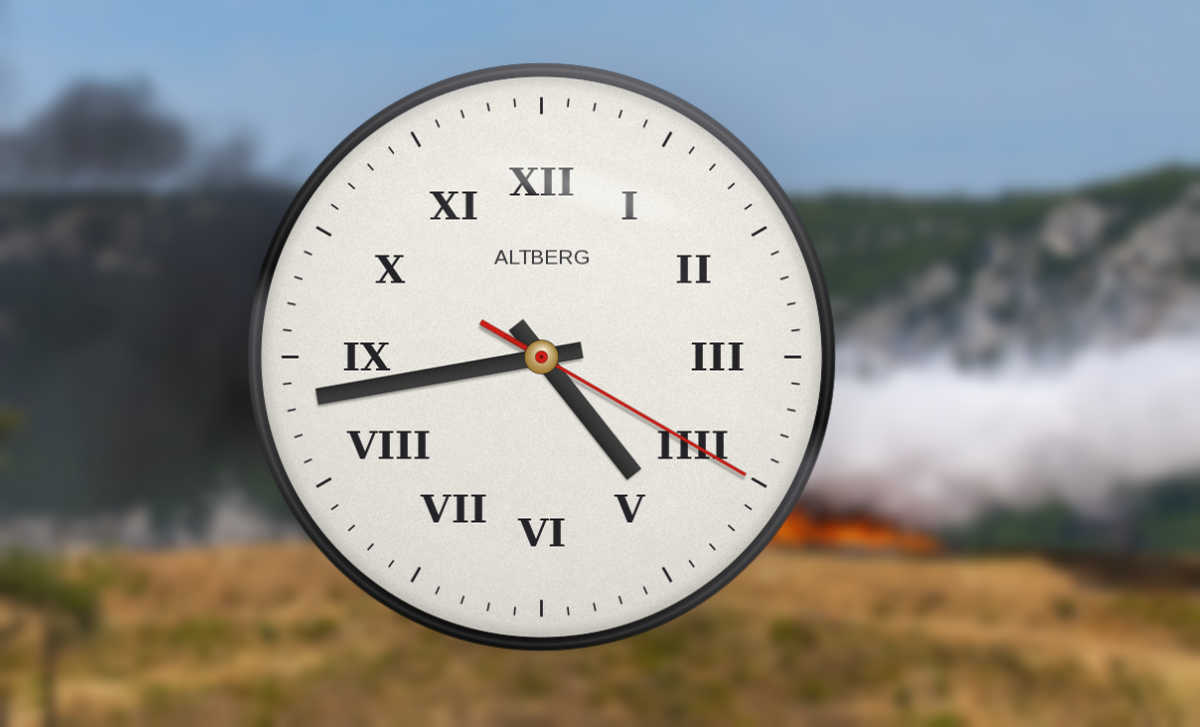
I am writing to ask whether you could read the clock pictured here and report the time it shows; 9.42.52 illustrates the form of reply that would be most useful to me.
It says 4.43.20
